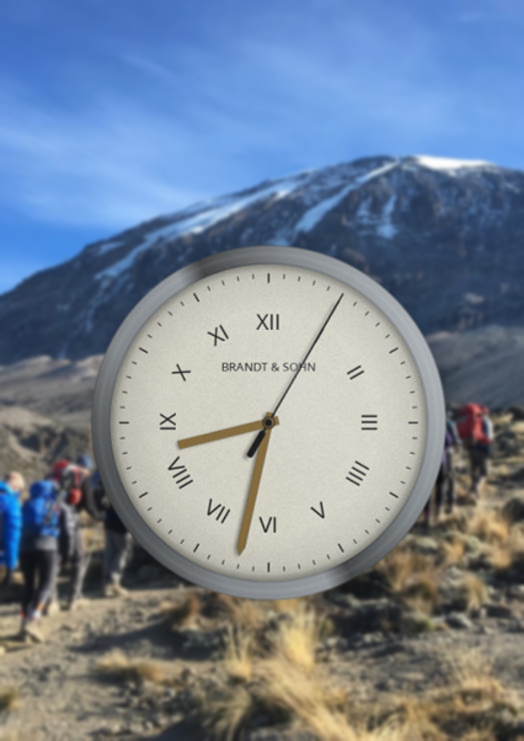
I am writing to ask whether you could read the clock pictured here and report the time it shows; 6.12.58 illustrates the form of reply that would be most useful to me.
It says 8.32.05
